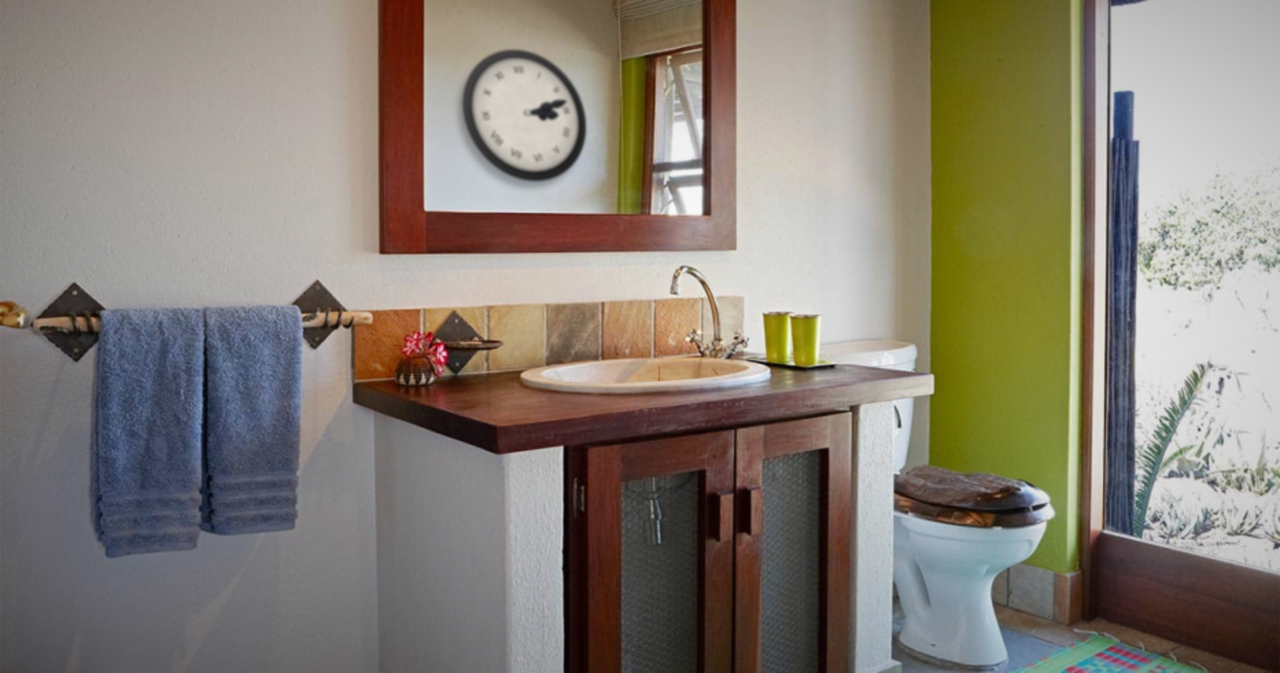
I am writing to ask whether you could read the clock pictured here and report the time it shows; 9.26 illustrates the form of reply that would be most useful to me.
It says 3.13
